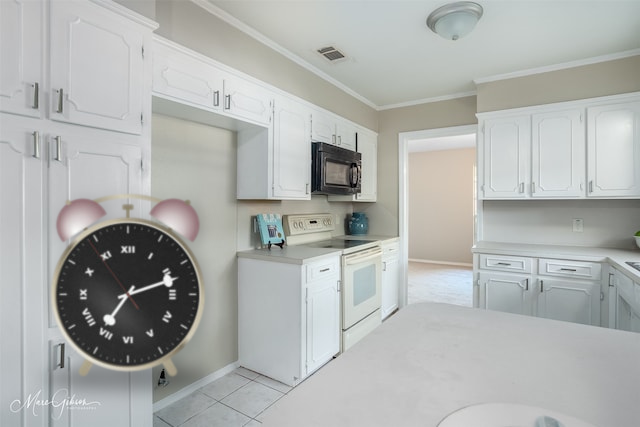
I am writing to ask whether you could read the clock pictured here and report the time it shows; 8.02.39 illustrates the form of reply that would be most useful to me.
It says 7.11.54
